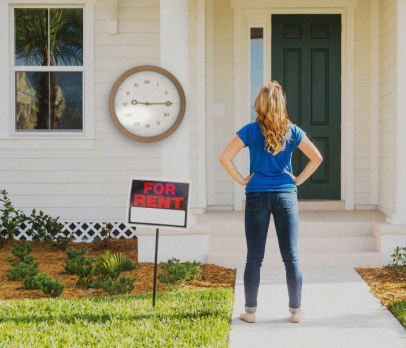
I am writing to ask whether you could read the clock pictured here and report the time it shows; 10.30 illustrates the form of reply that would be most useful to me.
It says 9.15
